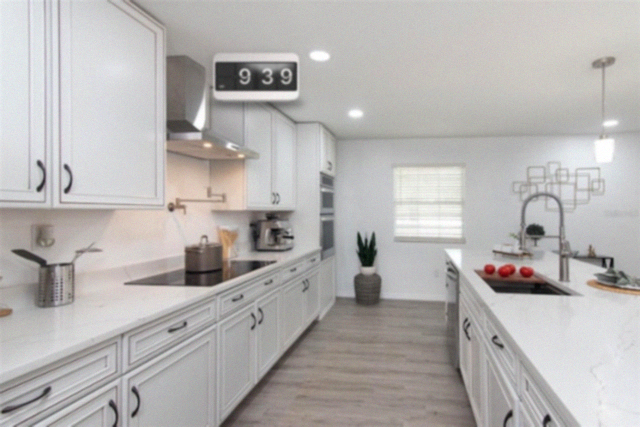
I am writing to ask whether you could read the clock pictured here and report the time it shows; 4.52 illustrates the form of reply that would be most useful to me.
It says 9.39
